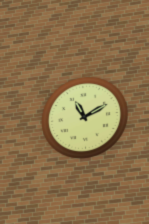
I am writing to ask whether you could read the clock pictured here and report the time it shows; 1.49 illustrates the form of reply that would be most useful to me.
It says 11.11
